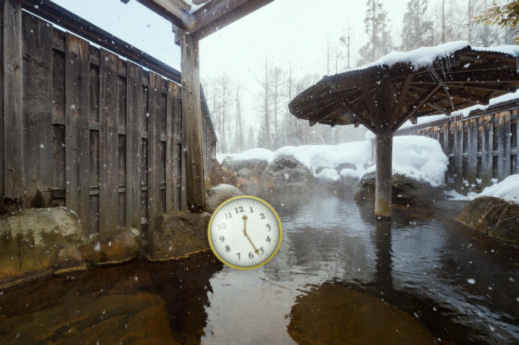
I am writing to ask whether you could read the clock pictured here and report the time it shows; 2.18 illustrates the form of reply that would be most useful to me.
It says 12.27
